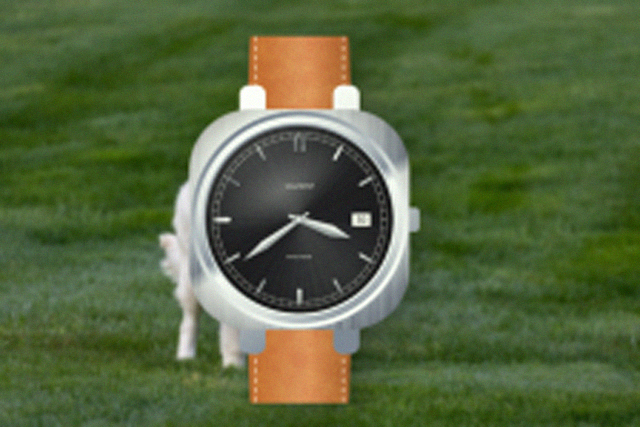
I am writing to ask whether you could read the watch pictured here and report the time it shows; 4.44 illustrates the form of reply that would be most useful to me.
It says 3.39
